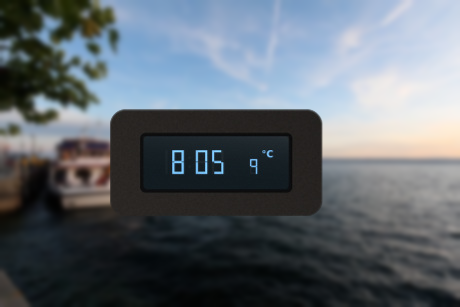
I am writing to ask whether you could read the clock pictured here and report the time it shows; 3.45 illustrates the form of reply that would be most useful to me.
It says 8.05
